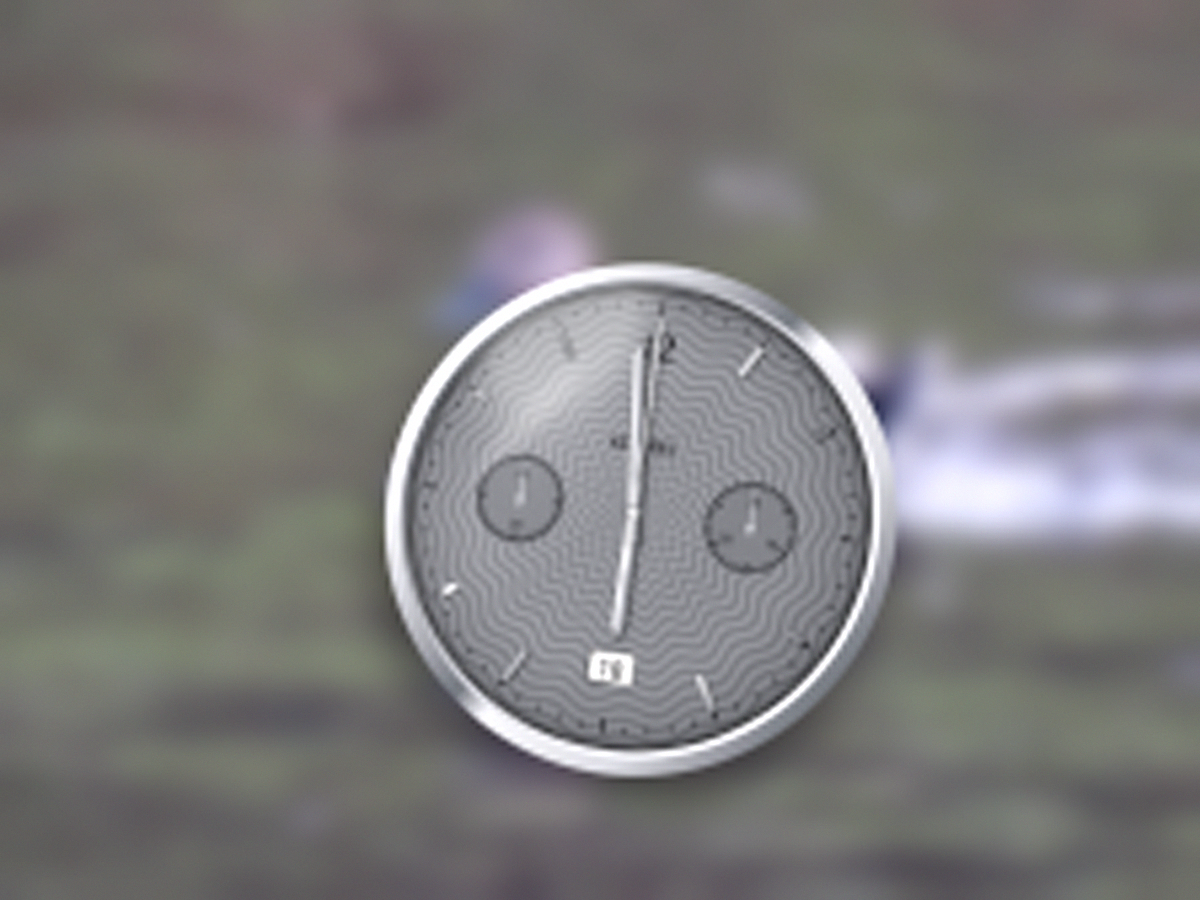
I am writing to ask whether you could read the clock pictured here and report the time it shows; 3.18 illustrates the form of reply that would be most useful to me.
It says 5.59
